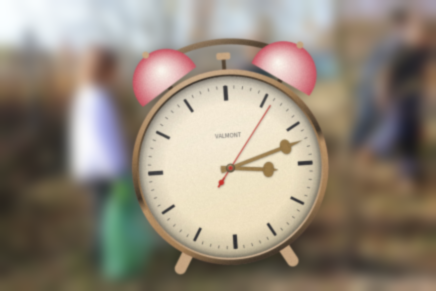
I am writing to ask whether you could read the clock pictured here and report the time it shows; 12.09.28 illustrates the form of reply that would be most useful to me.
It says 3.12.06
